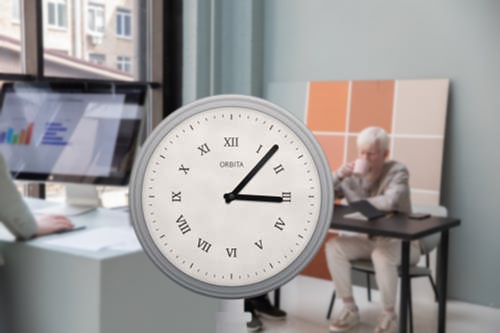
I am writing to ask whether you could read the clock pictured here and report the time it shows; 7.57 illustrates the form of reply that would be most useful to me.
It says 3.07
